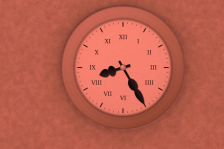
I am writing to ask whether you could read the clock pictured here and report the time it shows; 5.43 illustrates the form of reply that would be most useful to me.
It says 8.25
